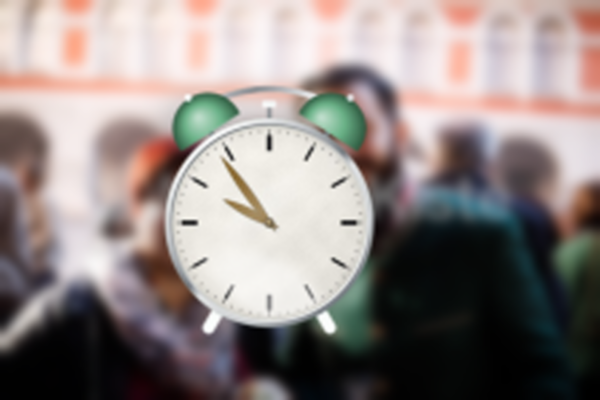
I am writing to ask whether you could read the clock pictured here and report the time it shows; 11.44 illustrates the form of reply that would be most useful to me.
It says 9.54
